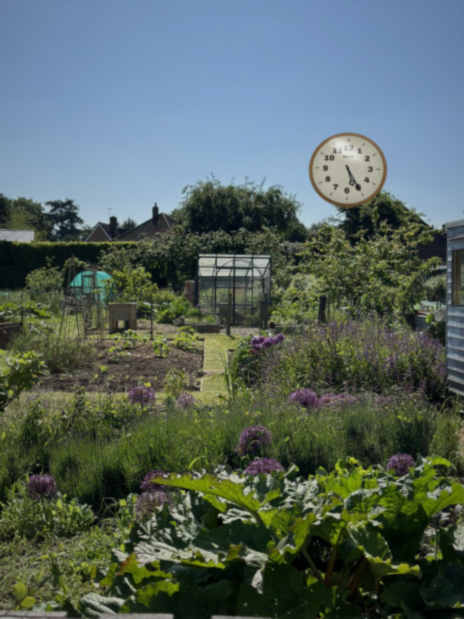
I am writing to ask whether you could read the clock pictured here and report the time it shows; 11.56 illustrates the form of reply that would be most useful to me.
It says 5.25
